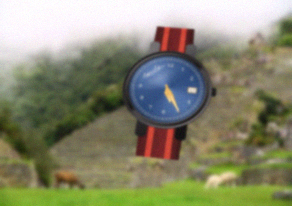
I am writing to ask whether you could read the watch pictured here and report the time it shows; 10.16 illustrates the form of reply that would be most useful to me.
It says 5.25
